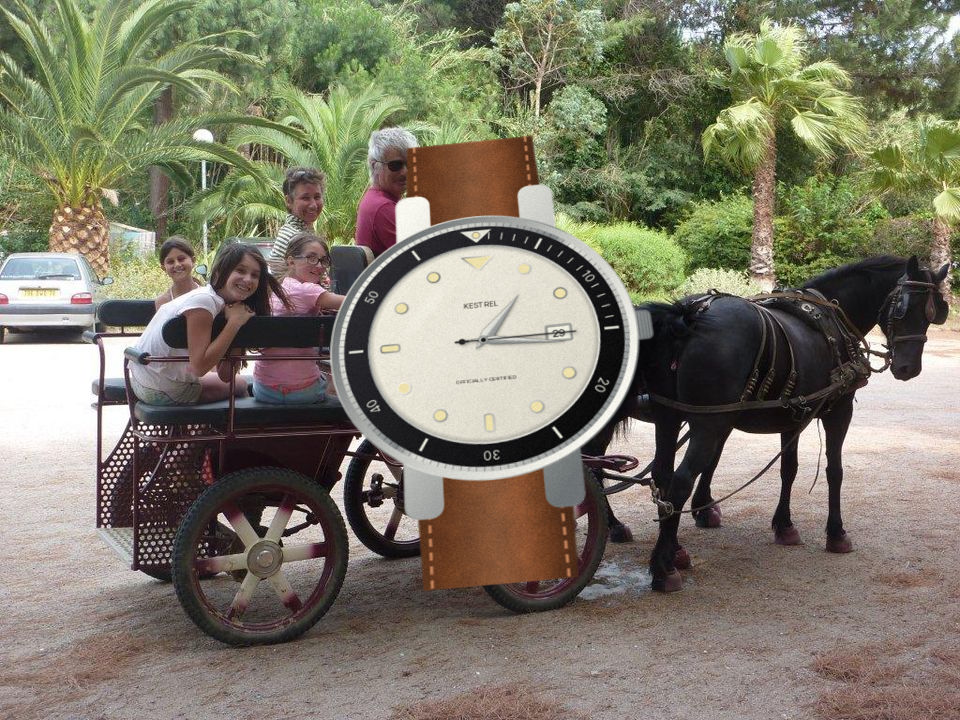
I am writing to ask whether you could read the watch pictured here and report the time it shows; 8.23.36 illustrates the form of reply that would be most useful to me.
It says 1.16.15
